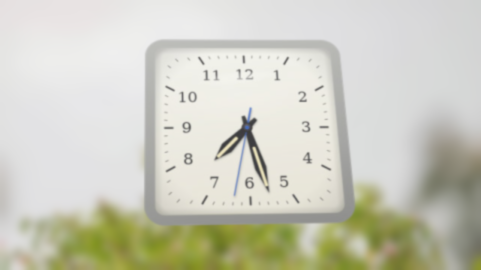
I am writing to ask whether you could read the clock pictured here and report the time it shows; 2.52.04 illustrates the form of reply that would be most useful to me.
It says 7.27.32
